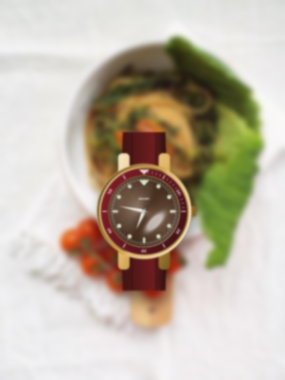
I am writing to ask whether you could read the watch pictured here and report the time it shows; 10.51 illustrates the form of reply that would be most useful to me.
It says 6.47
